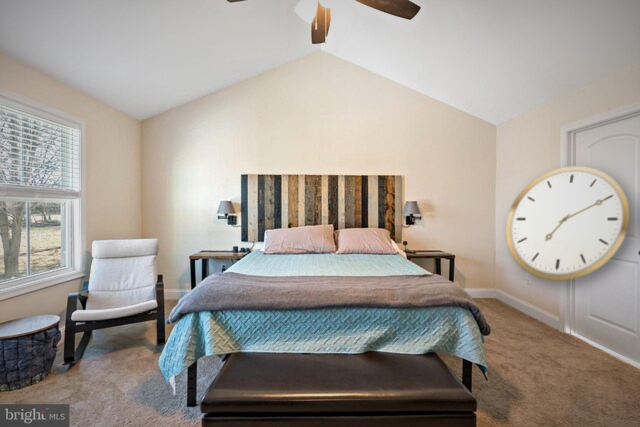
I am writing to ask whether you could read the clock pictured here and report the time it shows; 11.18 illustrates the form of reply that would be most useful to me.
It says 7.10
